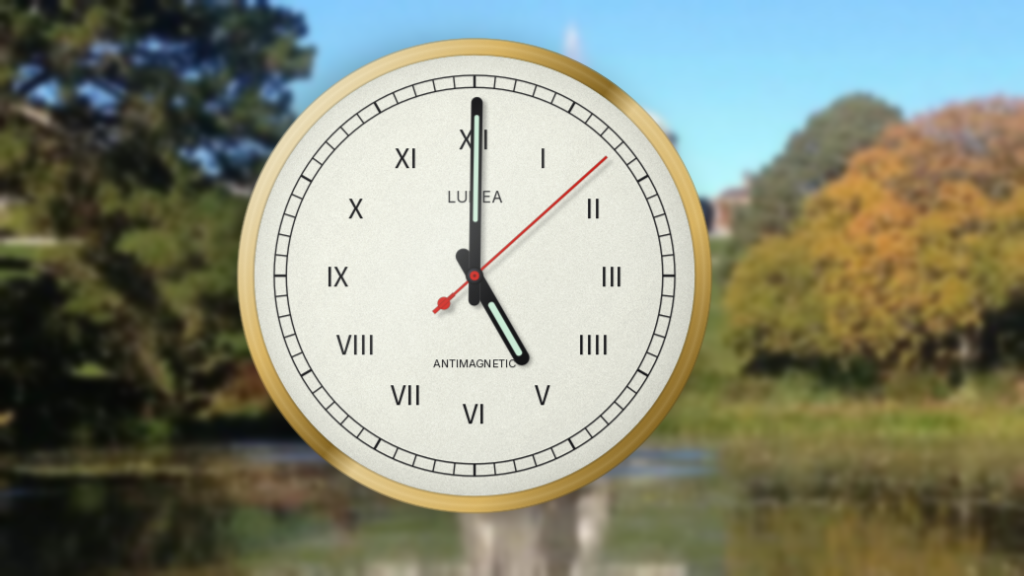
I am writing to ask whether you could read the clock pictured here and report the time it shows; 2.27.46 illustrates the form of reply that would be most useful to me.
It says 5.00.08
